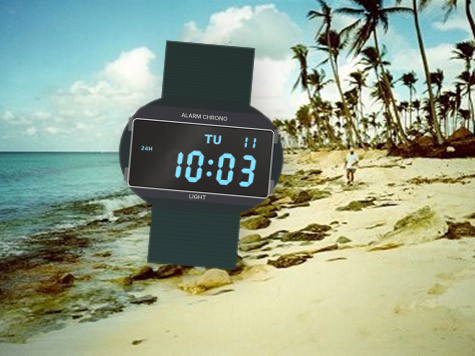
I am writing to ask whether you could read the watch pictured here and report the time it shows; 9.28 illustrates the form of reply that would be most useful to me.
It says 10.03
